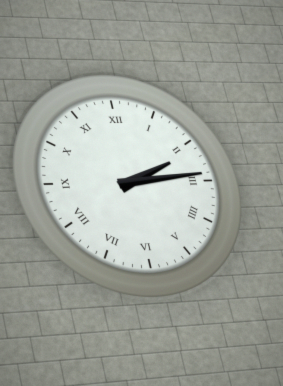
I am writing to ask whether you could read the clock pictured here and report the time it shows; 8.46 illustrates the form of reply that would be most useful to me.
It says 2.14
